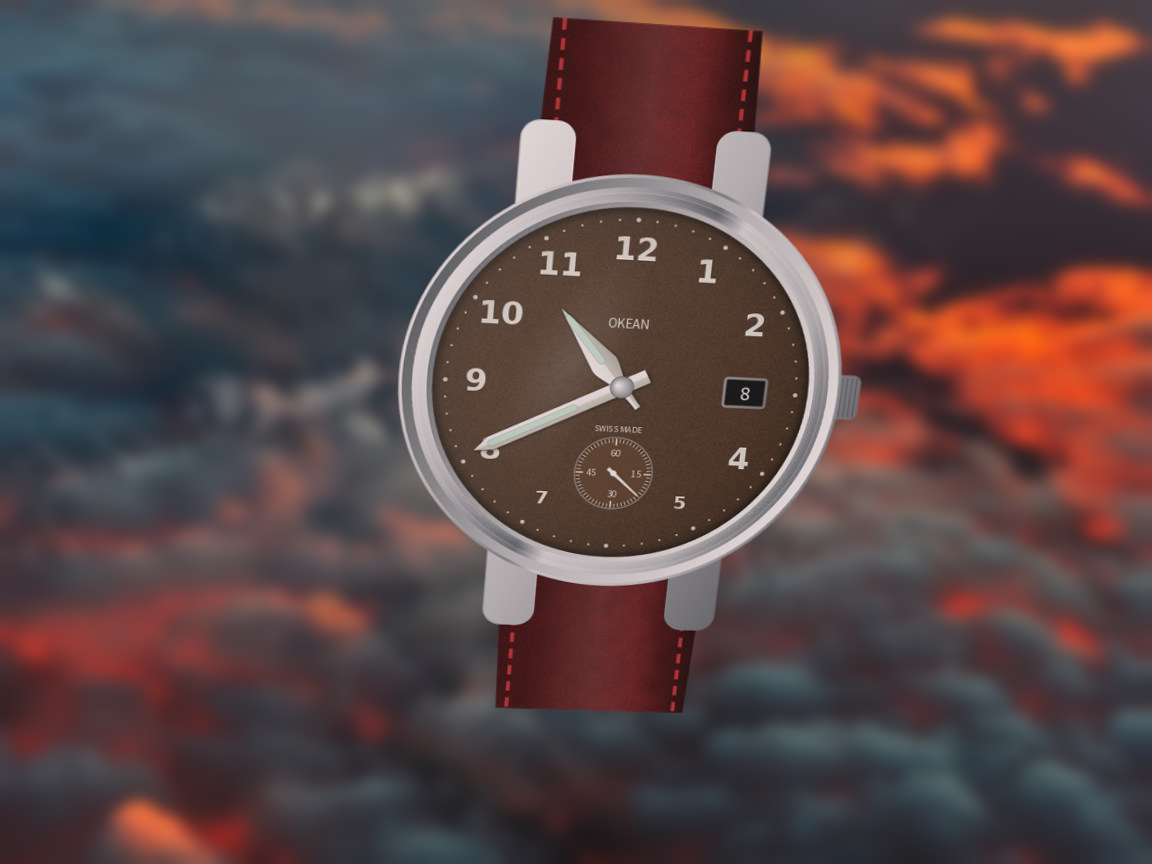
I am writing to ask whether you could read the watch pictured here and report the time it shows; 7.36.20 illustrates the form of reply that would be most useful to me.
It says 10.40.22
